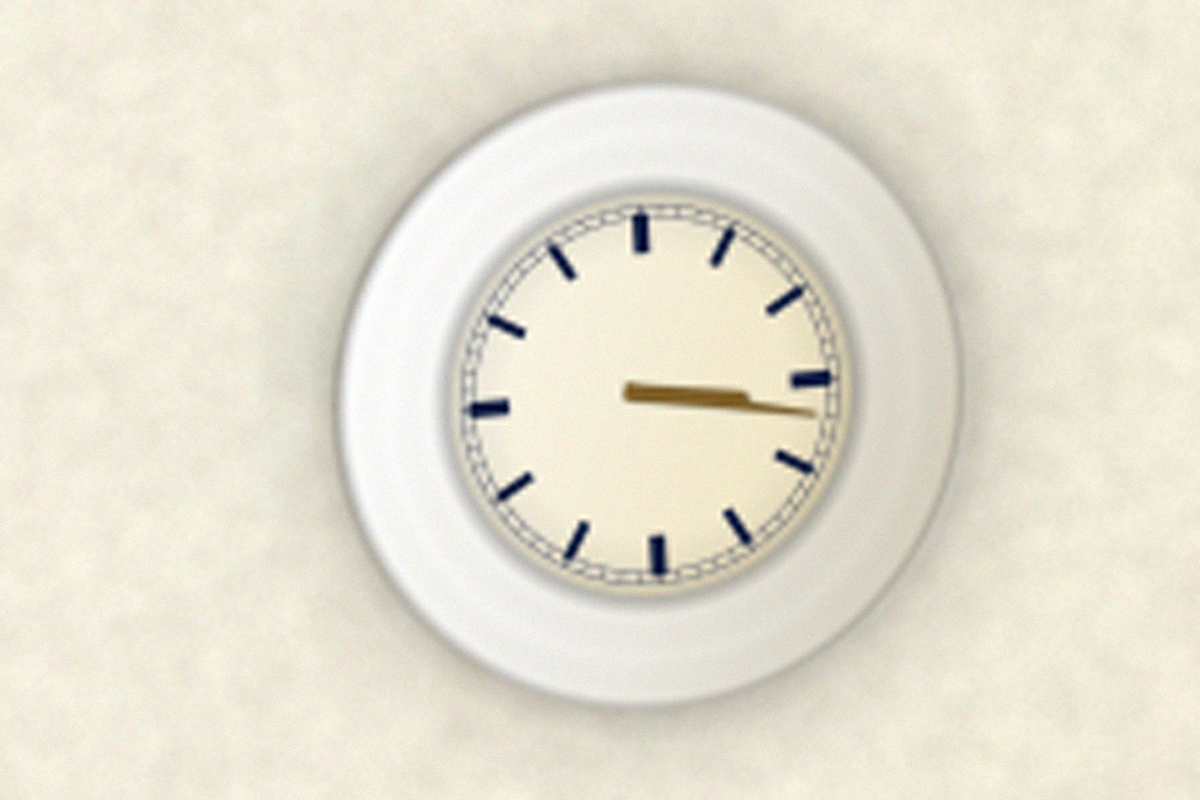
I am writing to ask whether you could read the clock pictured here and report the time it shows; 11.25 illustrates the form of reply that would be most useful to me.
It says 3.17
